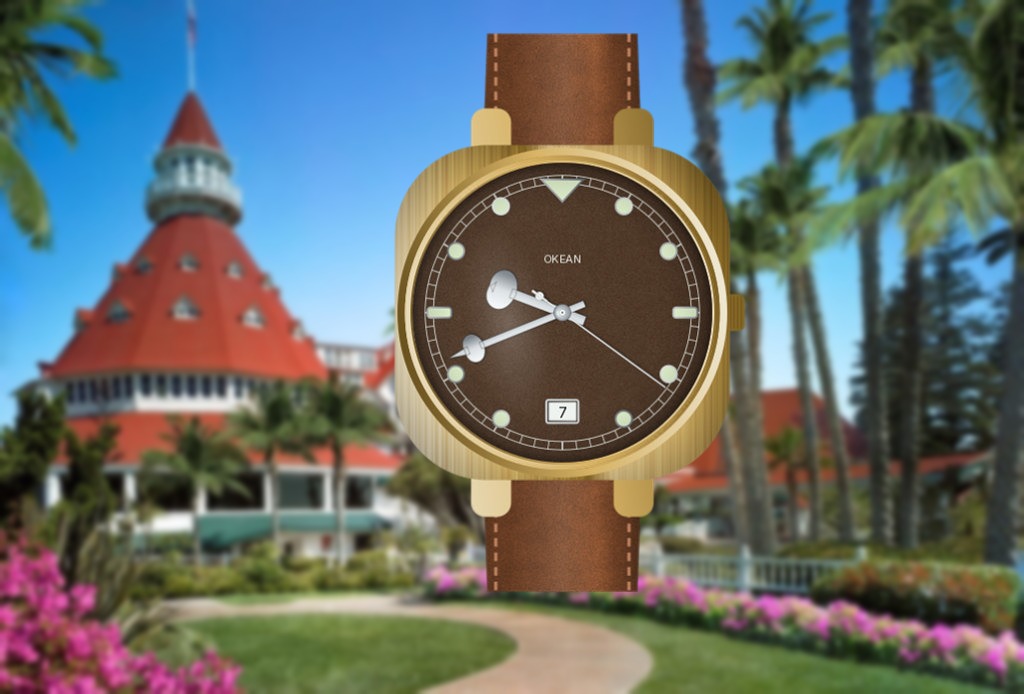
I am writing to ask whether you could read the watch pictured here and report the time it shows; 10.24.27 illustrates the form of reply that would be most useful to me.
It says 9.41.21
